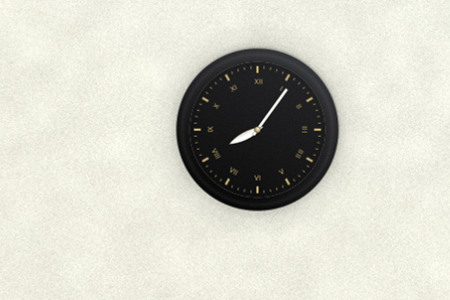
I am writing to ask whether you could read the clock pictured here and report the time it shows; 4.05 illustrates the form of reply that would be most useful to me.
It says 8.06
